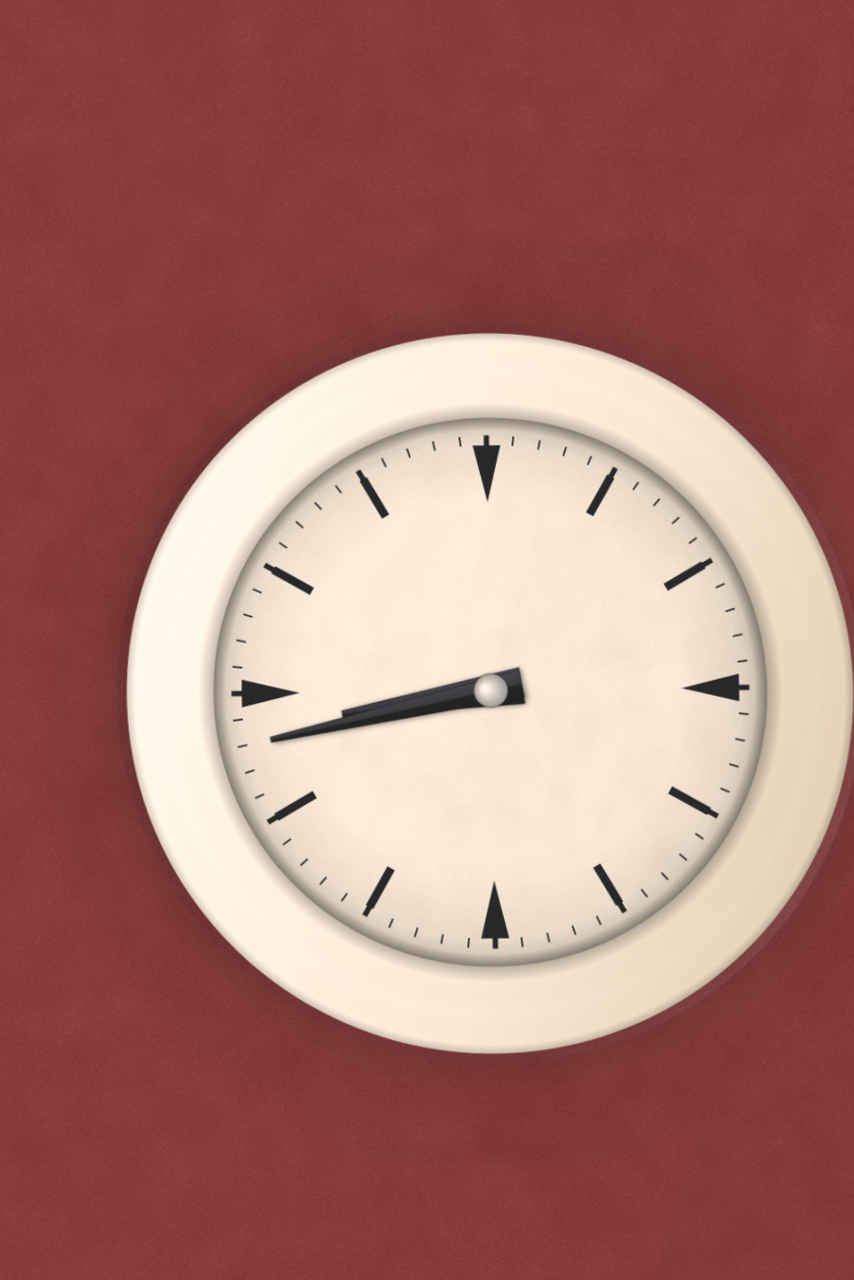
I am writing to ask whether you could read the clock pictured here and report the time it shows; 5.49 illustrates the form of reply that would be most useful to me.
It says 8.43
